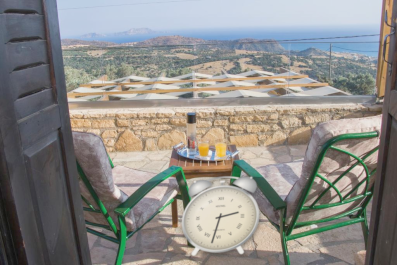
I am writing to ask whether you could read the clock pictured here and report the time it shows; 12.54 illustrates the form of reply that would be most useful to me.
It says 2.32
